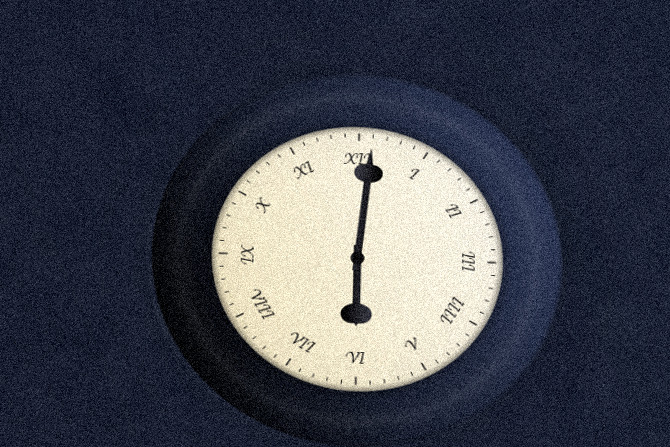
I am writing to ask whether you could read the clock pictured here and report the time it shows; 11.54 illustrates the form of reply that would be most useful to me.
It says 6.01
